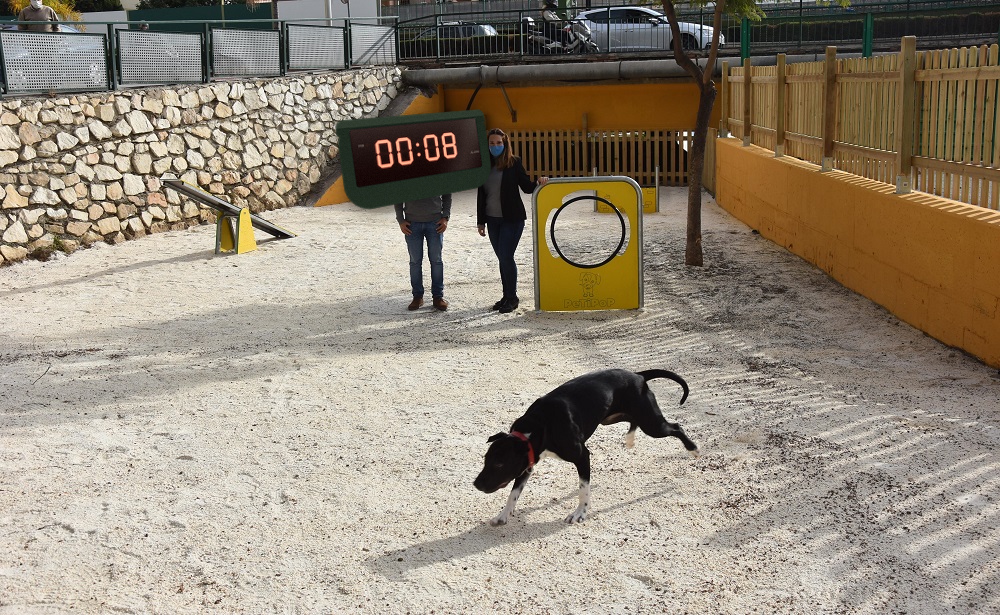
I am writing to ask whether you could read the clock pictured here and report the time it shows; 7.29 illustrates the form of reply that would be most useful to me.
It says 0.08
